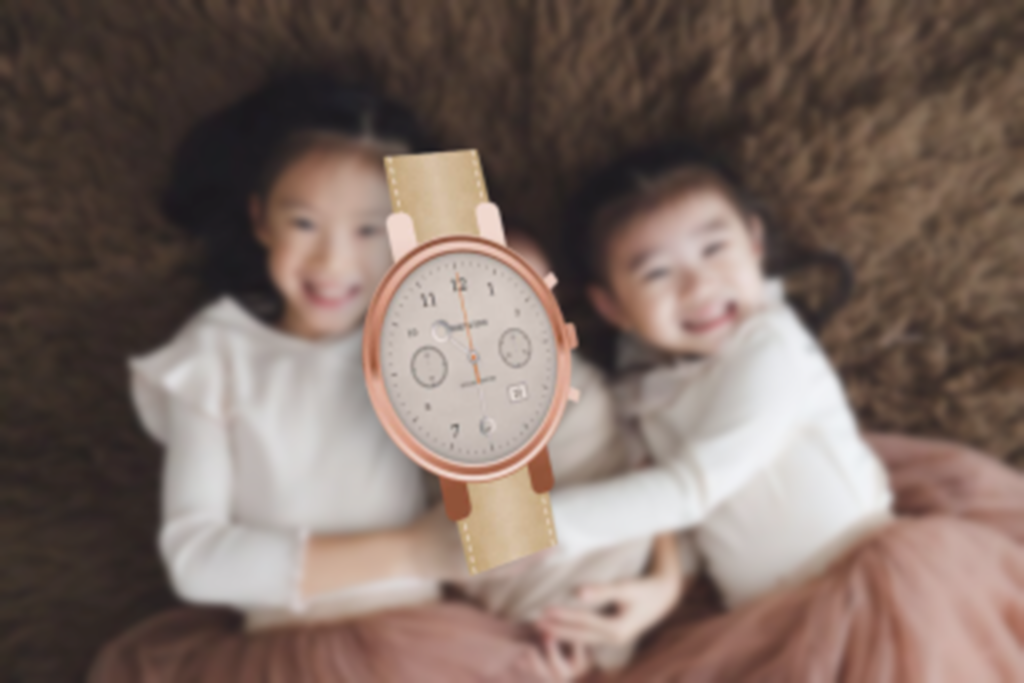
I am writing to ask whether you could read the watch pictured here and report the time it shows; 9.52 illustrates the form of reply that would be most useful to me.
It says 10.30
